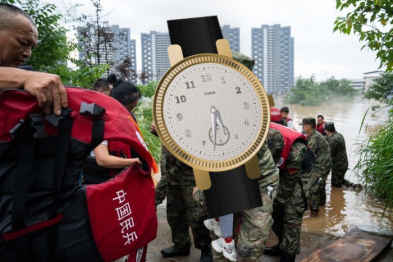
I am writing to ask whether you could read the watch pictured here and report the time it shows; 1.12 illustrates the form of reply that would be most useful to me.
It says 5.32
